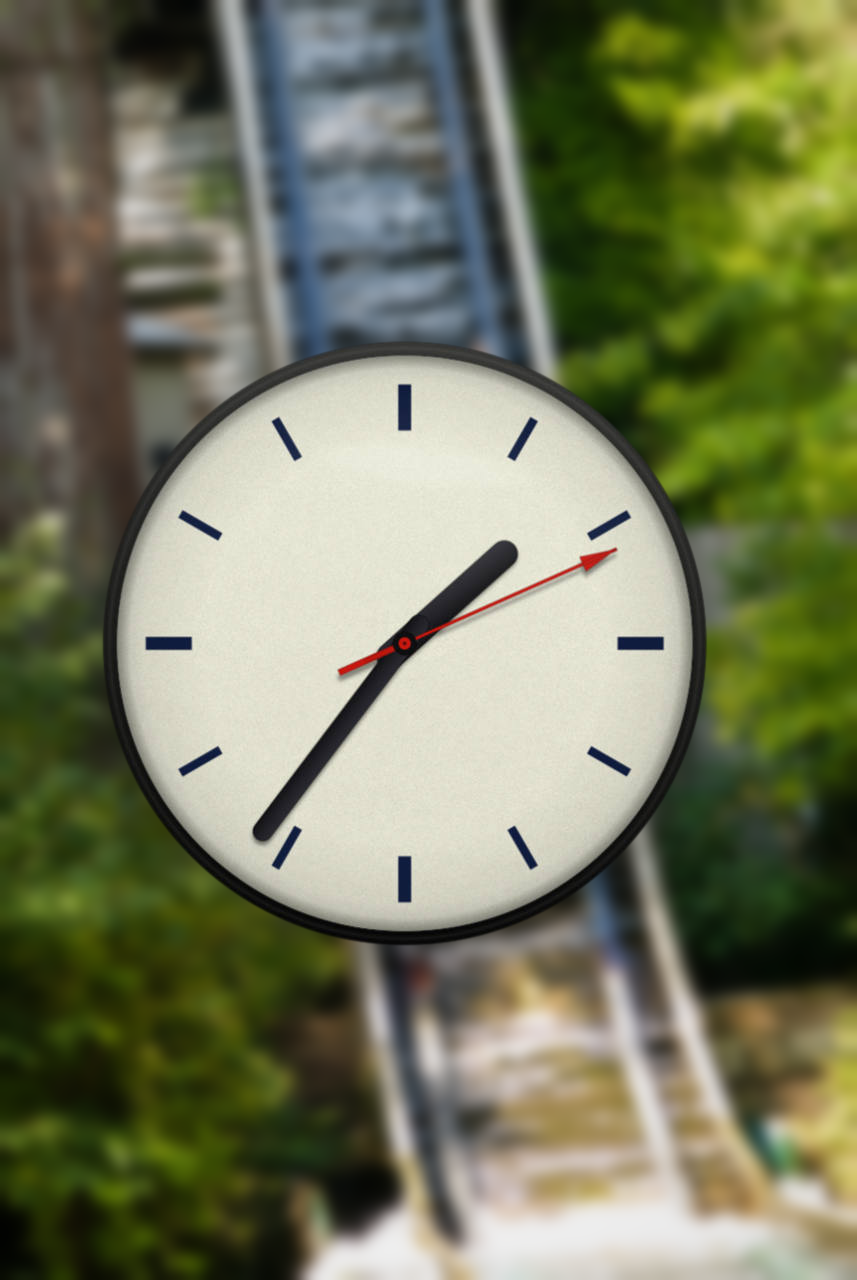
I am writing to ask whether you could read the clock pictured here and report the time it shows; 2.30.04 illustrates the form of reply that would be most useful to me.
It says 1.36.11
